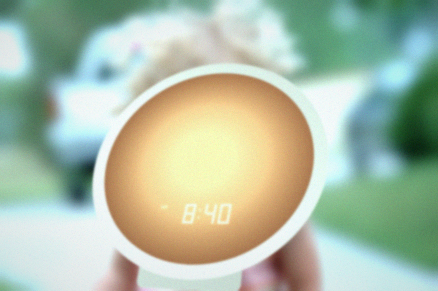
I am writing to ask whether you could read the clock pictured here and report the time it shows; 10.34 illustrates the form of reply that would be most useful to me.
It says 8.40
